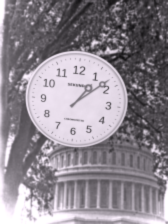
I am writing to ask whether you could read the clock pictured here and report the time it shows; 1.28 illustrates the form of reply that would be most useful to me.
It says 1.08
